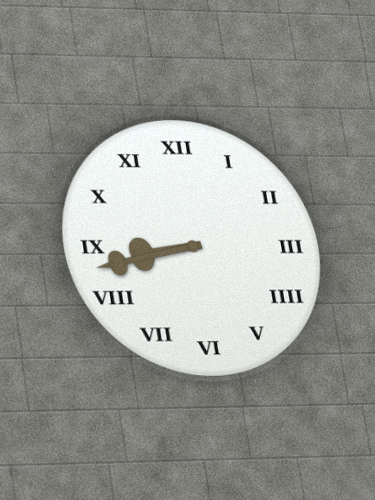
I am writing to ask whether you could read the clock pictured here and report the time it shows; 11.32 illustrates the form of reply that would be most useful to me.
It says 8.43
